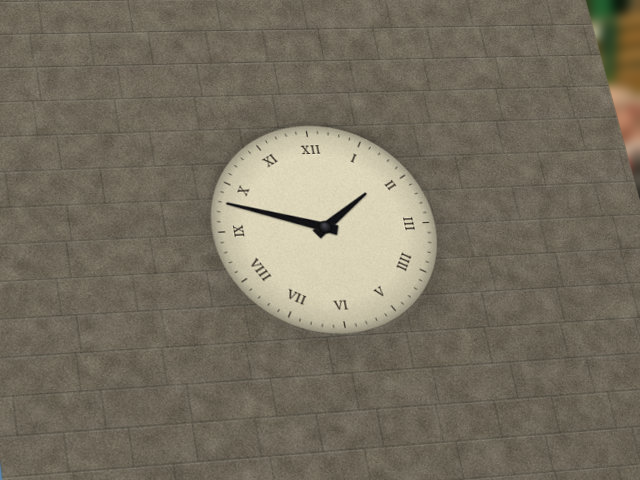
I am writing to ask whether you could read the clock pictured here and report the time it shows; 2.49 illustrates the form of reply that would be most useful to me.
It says 1.48
